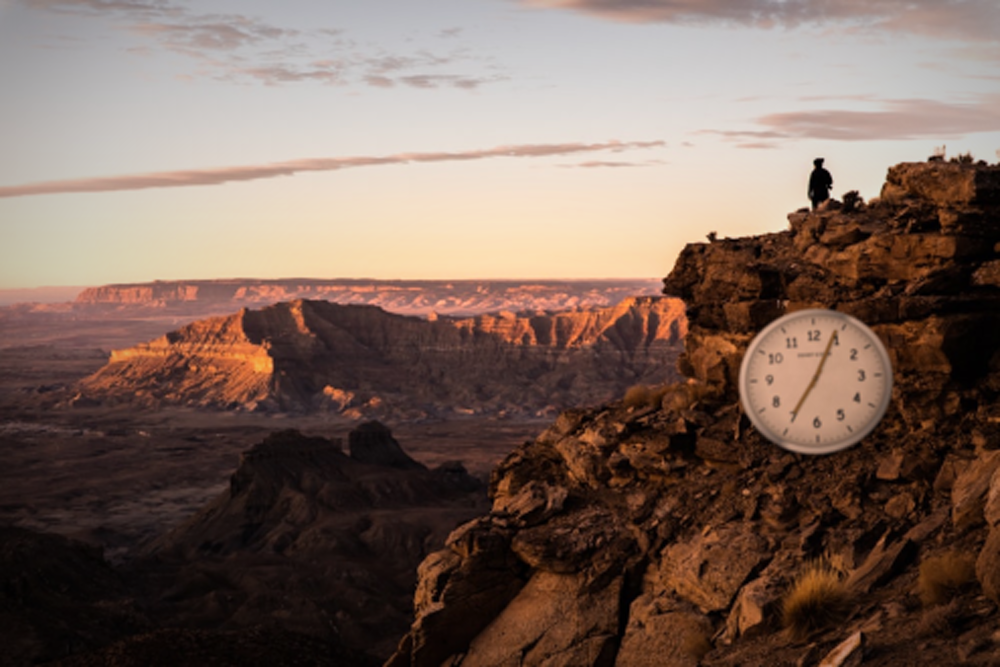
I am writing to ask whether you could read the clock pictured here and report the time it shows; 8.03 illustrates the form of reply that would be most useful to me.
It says 7.04
